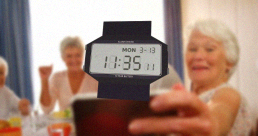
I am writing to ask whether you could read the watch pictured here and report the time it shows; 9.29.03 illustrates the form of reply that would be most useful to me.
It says 11.35.11
